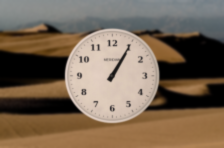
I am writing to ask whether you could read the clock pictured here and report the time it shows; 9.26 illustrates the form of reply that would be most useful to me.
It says 1.05
